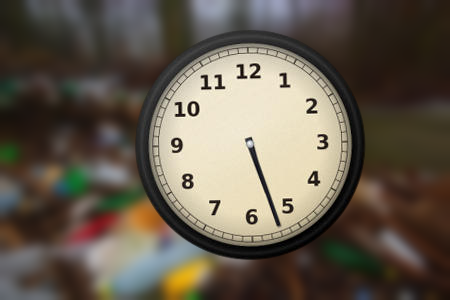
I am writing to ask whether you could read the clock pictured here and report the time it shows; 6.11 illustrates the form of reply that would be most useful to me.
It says 5.27
